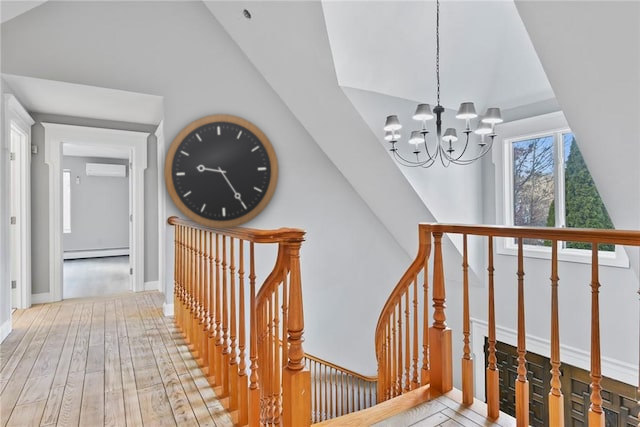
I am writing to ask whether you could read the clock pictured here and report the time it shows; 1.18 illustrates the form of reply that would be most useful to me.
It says 9.25
